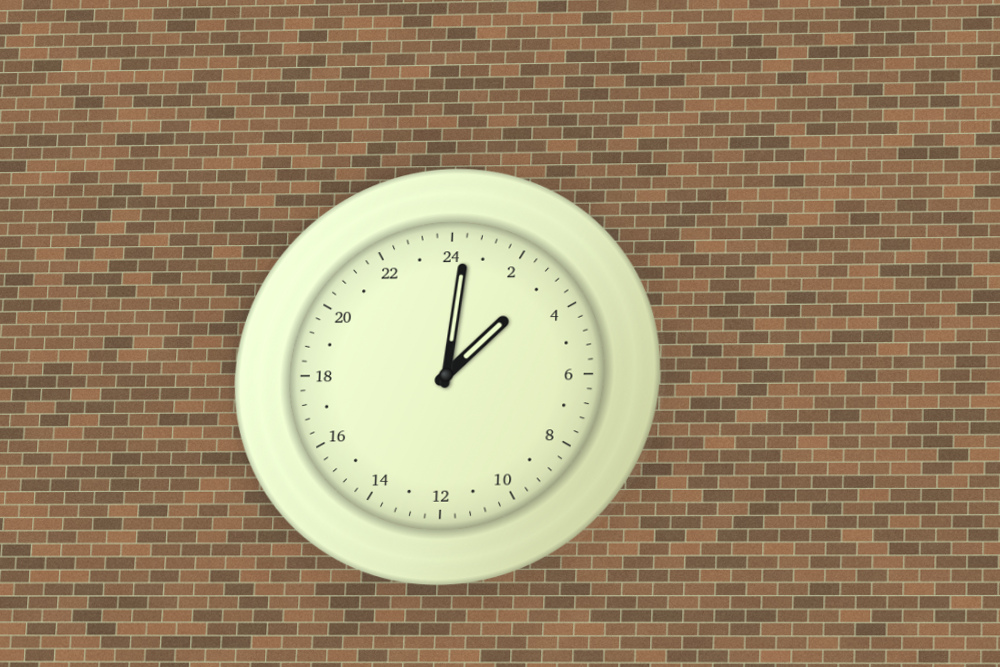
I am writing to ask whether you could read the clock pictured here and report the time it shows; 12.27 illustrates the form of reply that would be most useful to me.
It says 3.01
